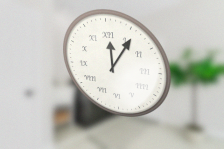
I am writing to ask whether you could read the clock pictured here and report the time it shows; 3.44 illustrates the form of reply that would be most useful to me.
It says 12.06
